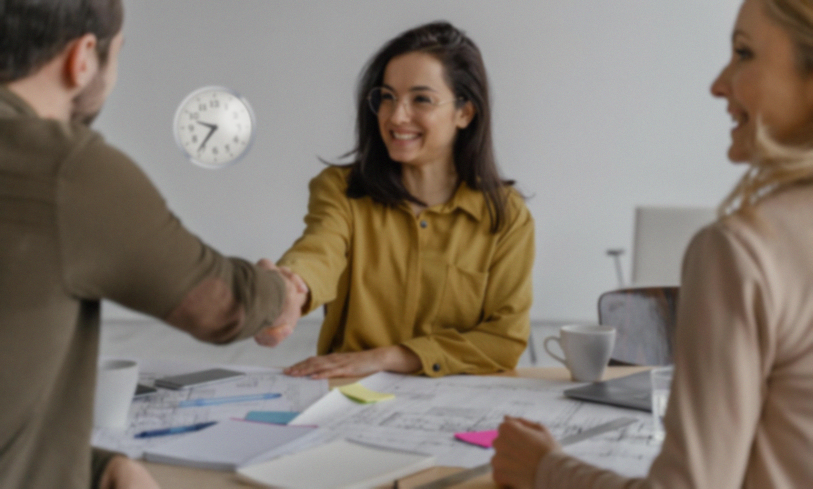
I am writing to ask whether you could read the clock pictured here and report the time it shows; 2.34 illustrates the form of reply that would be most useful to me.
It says 9.36
